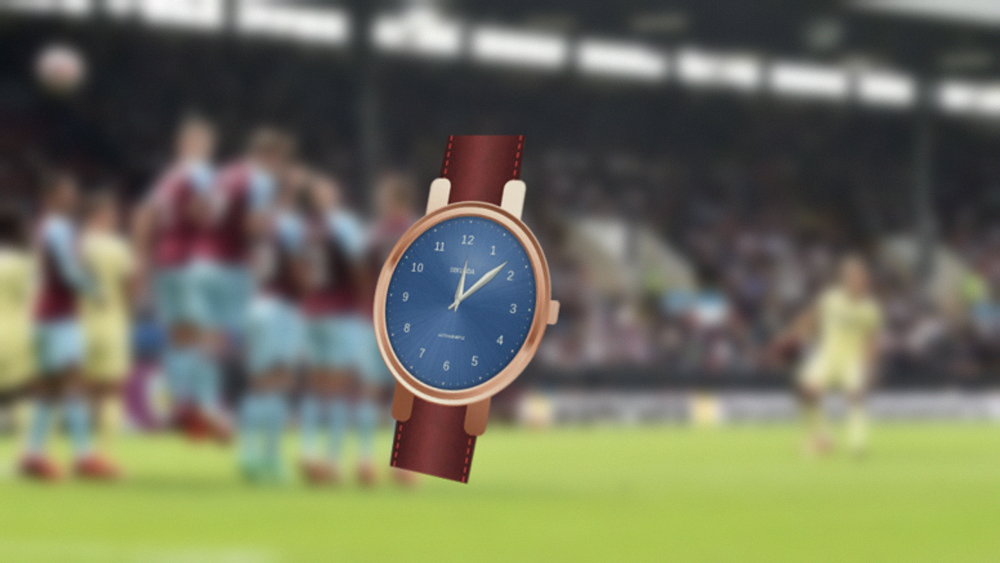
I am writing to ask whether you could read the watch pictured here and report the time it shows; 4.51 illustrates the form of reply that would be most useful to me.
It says 12.08
